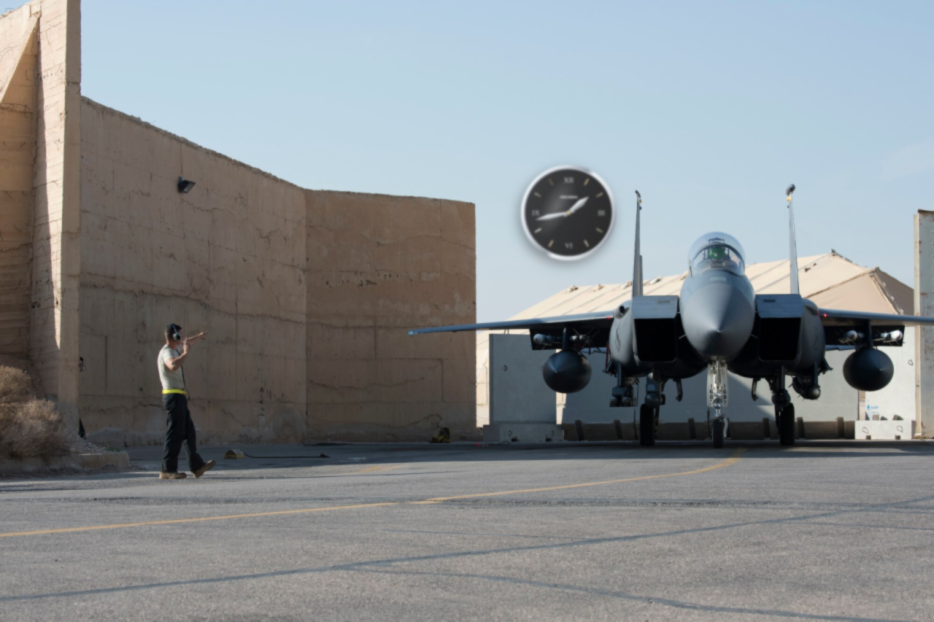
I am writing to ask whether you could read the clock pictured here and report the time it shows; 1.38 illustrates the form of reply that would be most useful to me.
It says 1.43
